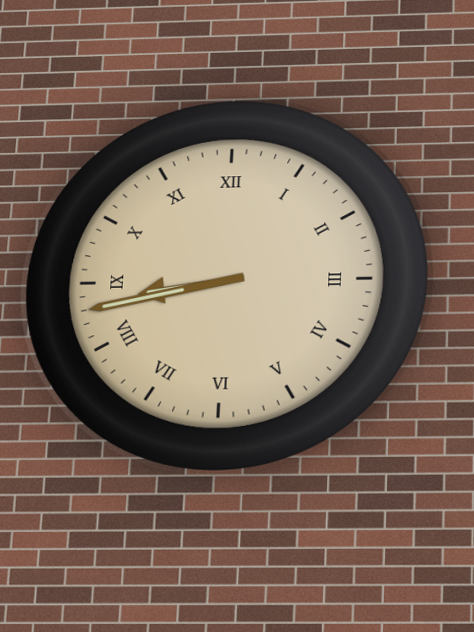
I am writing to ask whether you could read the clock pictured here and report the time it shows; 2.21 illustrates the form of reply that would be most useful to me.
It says 8.43
